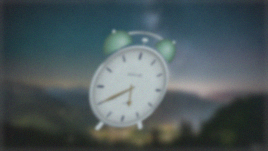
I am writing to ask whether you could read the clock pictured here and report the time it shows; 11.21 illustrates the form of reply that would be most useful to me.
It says 5.40
